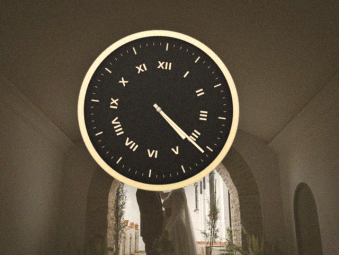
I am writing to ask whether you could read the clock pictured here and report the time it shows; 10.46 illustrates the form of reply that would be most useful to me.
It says 4.21
